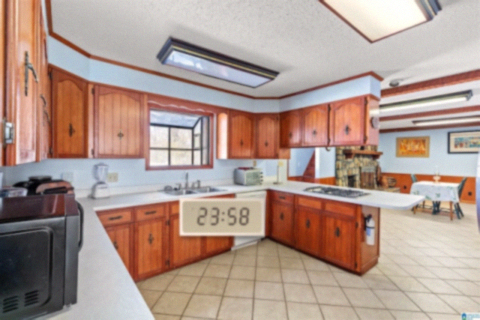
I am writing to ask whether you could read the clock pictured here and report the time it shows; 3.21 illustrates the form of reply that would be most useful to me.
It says 23.58
